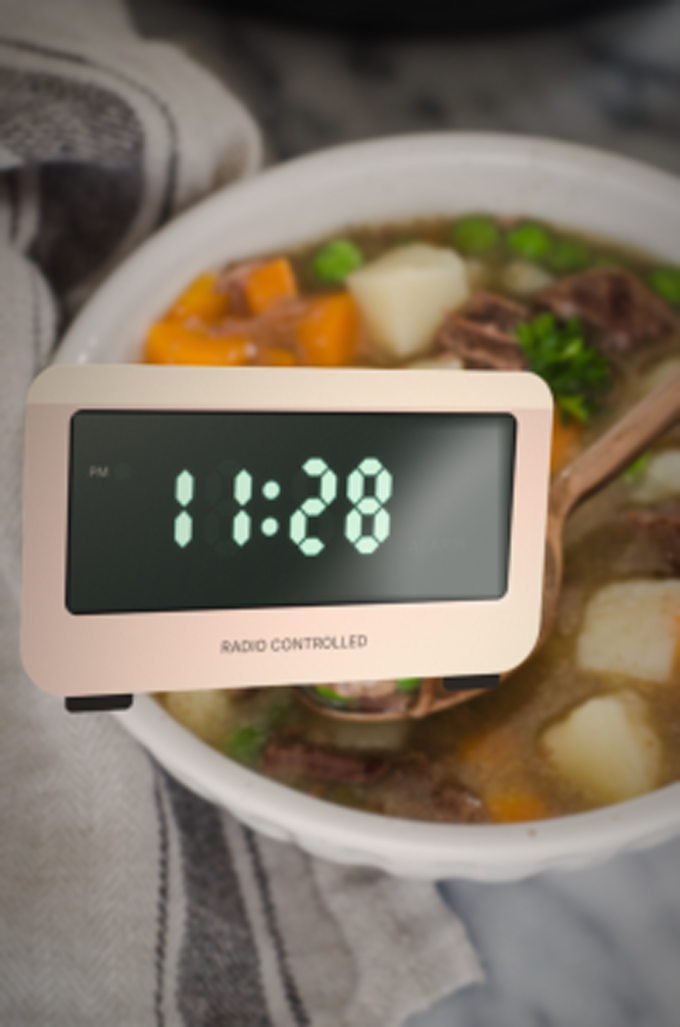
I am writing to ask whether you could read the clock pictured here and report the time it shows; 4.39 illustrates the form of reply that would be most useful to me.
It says 11.28
